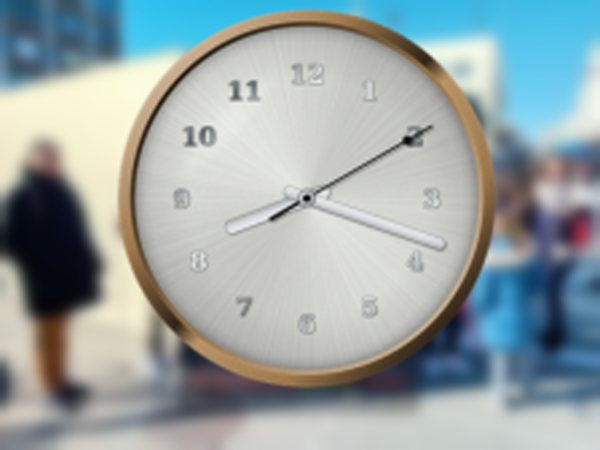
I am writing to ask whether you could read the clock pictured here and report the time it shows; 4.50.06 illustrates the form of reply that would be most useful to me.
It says 8.18.10
